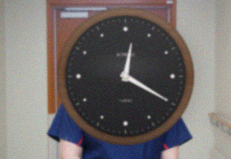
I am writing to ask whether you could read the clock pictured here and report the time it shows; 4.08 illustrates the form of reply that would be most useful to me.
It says 12.20
